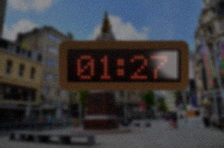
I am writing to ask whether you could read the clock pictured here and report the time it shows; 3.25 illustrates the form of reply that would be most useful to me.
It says 1.27
